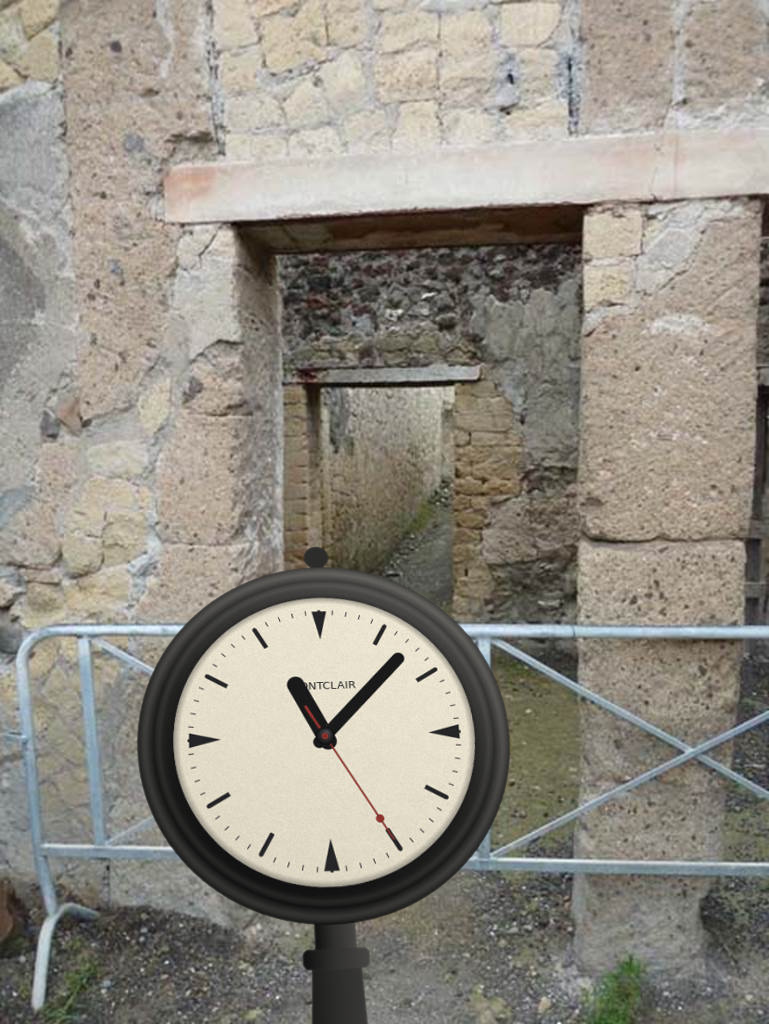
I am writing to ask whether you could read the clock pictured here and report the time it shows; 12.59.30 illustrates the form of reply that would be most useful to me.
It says 11.07.25
